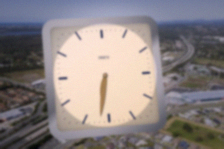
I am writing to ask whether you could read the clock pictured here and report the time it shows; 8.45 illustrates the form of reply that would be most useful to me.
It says 6.32
